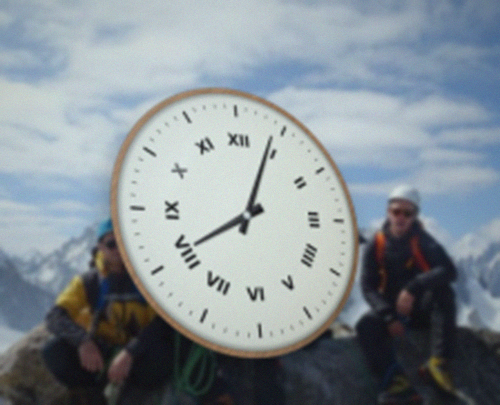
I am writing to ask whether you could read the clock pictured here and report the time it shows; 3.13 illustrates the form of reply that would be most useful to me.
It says 8.04
